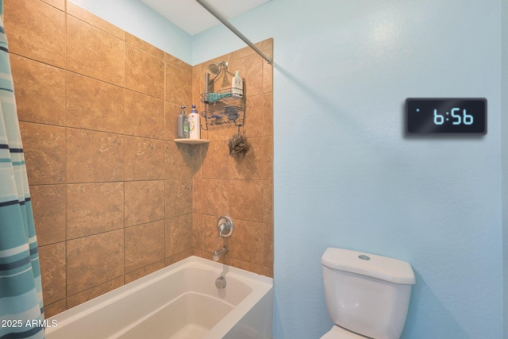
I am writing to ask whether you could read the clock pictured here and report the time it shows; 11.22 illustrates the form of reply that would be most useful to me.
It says 6.56
